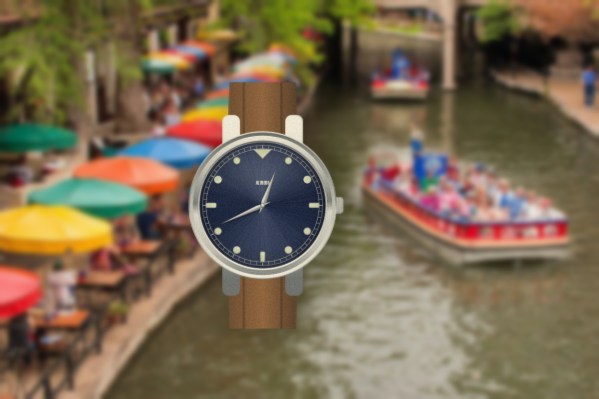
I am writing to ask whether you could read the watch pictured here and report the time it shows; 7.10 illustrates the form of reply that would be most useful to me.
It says 12.41
